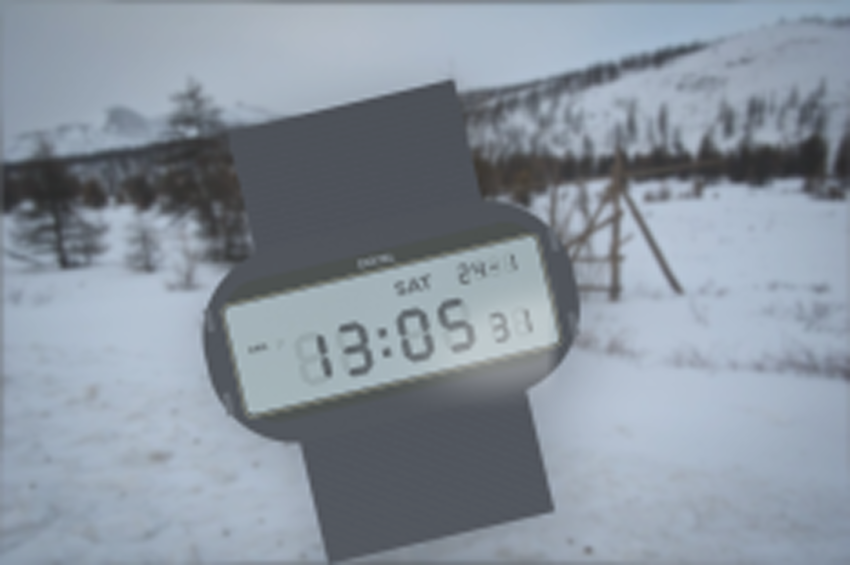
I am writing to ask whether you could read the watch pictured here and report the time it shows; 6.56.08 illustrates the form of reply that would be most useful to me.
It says 13.05.31
